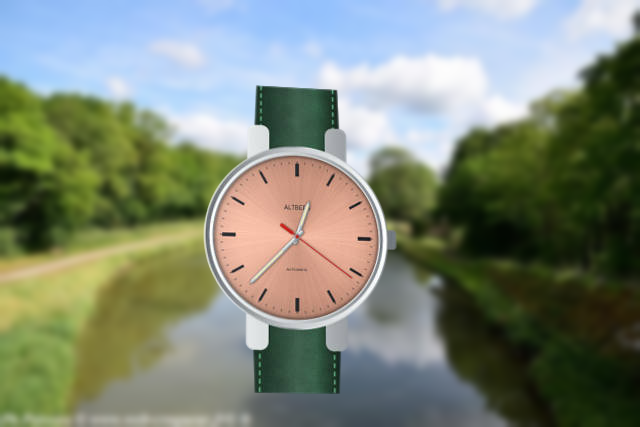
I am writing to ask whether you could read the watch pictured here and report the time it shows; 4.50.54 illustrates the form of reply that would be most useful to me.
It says 12.37.21
